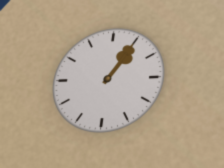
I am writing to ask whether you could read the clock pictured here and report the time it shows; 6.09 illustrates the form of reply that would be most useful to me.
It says 1.05
